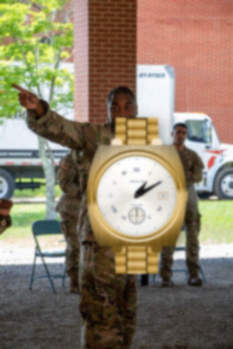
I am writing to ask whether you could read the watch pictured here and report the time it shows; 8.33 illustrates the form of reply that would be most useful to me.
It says 1.10
